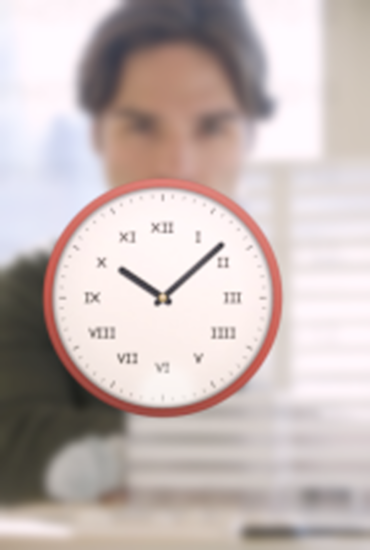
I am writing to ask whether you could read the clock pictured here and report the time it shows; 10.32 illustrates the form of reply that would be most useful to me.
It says 10.08
